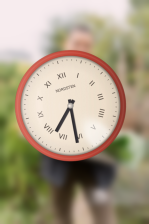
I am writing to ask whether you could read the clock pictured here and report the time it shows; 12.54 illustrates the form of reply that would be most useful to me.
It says 7.31
